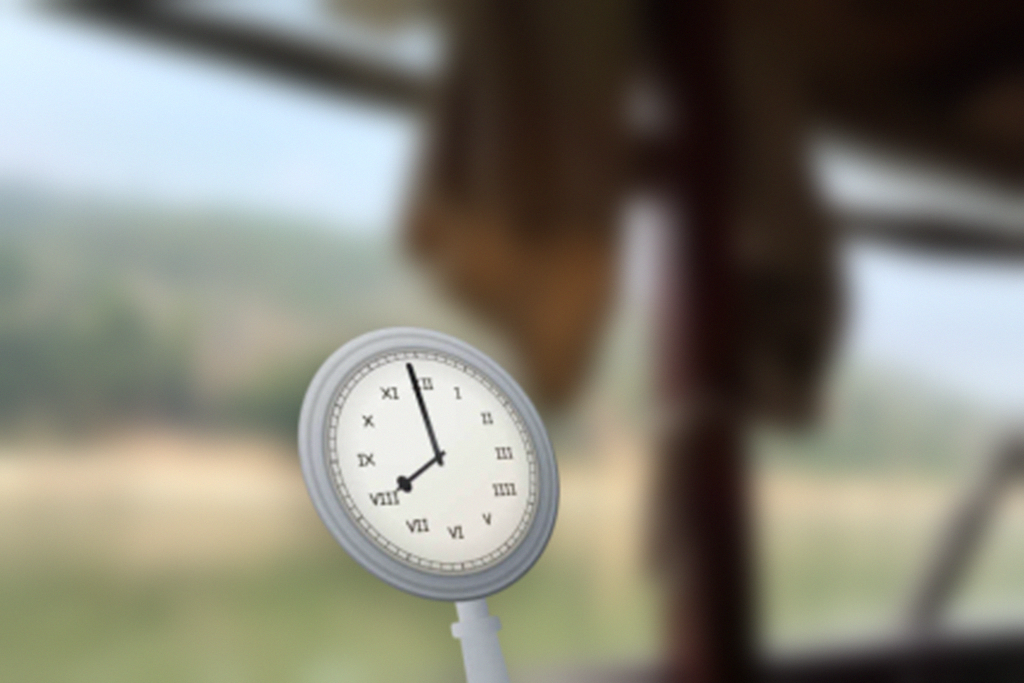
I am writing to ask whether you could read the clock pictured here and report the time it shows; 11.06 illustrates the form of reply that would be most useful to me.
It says 7.59
